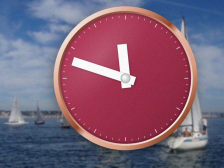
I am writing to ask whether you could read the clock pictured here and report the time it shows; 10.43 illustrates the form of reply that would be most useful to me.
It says 11.48
